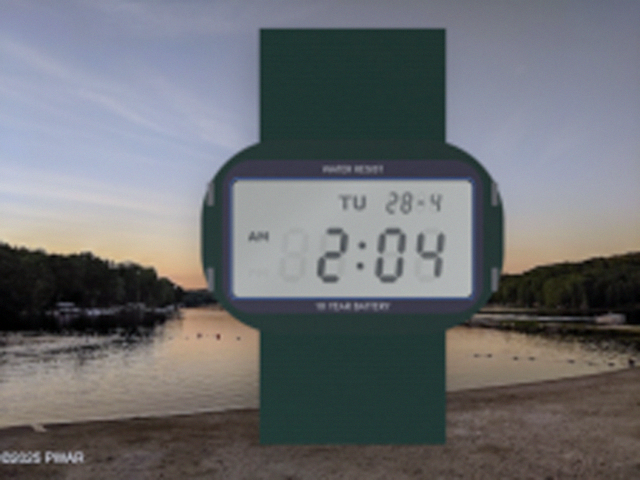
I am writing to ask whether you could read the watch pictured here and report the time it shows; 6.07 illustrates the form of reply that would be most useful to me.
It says 2.04
